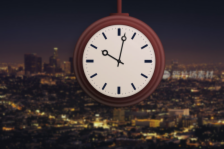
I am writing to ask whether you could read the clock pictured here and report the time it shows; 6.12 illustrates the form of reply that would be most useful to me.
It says 10.02
